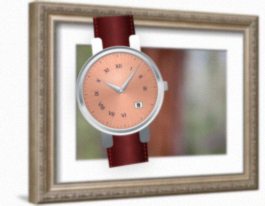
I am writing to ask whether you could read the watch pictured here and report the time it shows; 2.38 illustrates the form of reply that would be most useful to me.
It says 10.07
